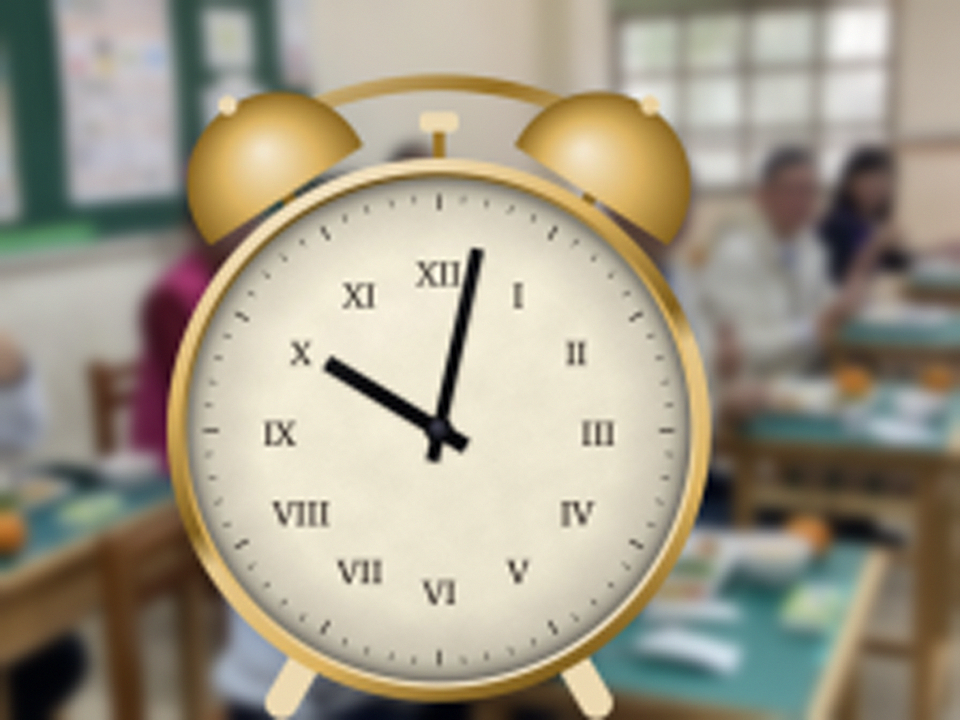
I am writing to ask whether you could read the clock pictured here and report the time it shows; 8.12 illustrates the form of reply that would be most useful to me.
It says 10.02
